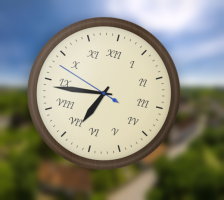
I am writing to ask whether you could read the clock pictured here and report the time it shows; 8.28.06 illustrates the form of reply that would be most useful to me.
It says 6.43.48
